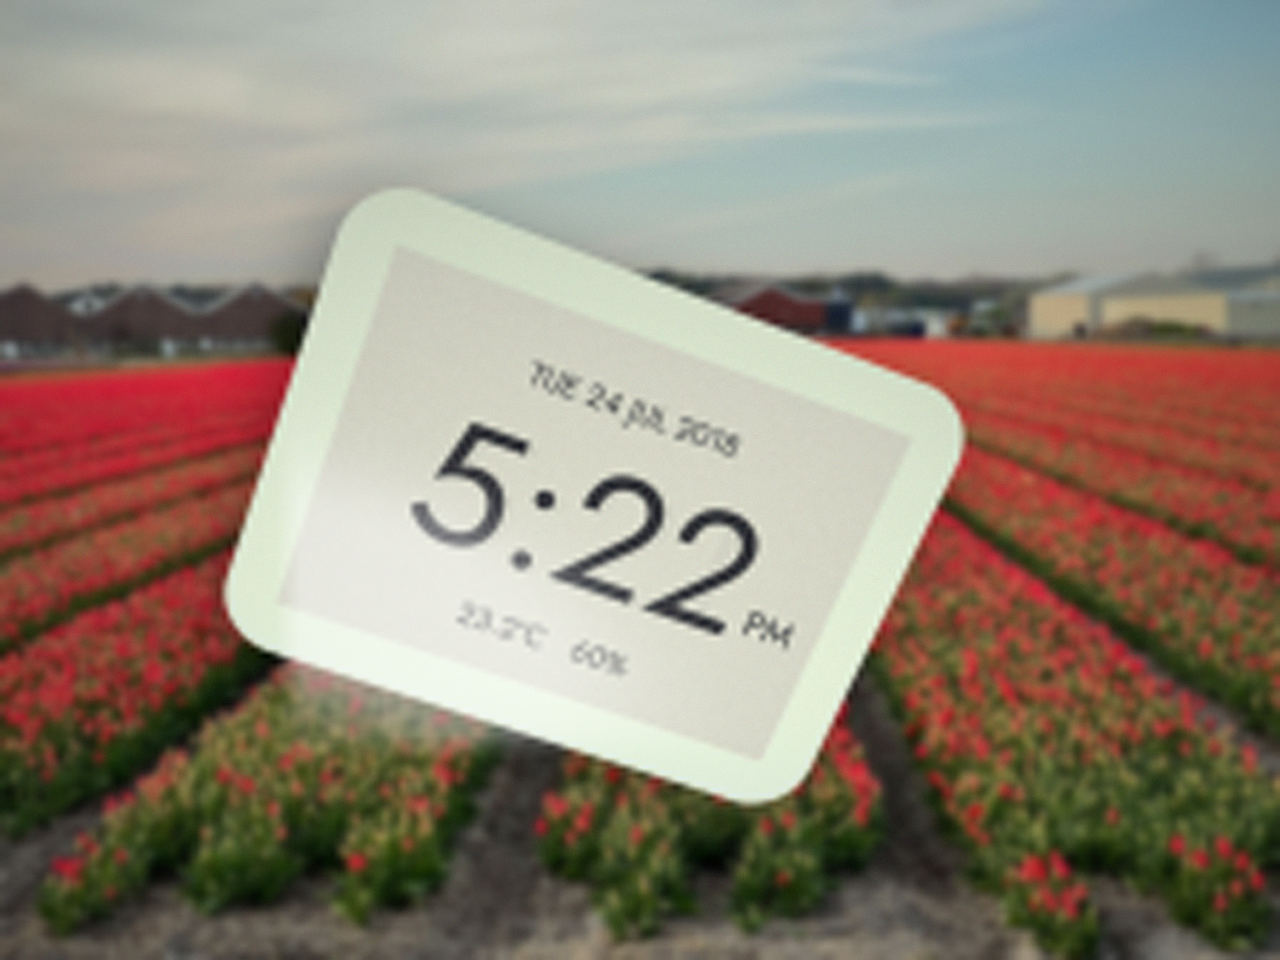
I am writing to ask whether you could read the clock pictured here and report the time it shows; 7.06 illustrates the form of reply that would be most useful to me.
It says 5.22
